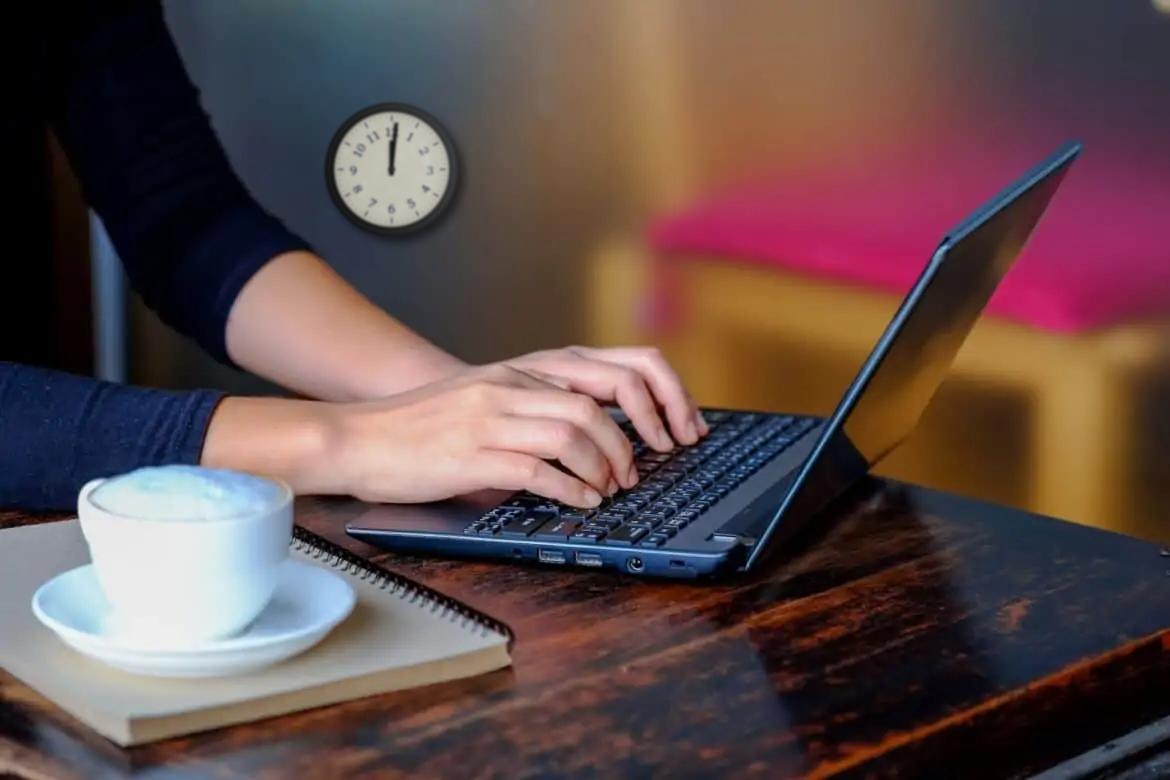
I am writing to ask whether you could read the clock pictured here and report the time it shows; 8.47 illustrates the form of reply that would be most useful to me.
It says 12.01
